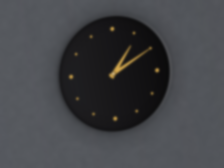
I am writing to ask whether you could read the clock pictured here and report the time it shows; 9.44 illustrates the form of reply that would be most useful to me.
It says 1.10
